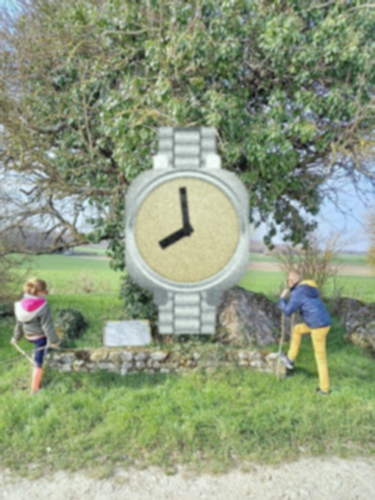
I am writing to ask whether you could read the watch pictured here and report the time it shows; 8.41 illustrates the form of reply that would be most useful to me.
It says 7.59
